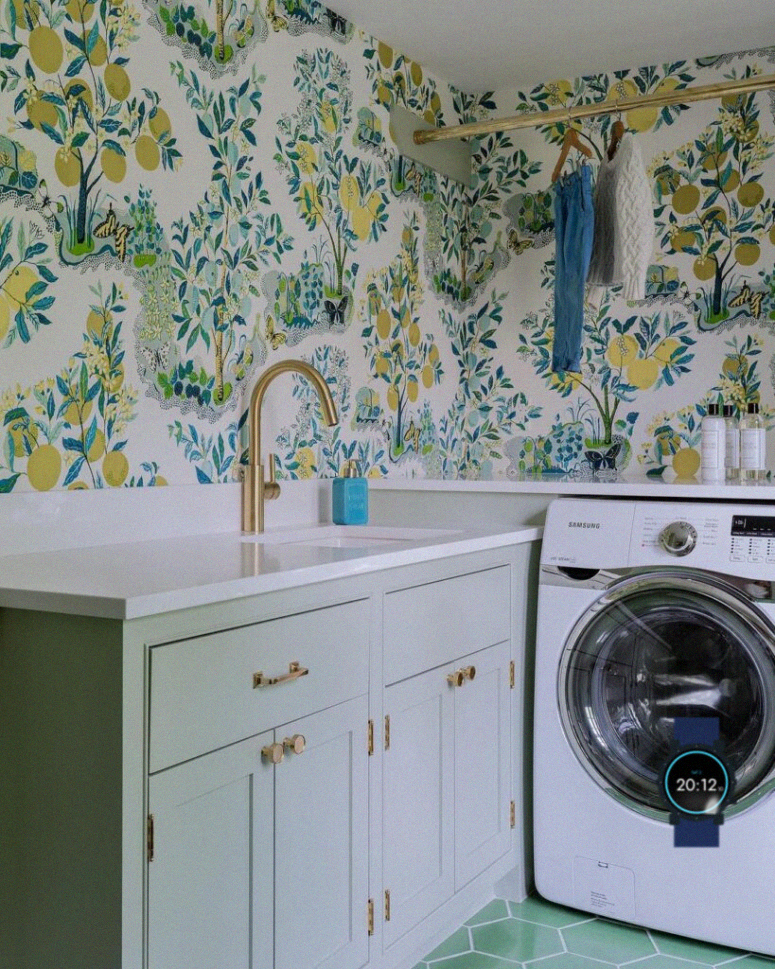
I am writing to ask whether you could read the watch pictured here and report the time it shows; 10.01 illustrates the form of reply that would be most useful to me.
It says 20.12
